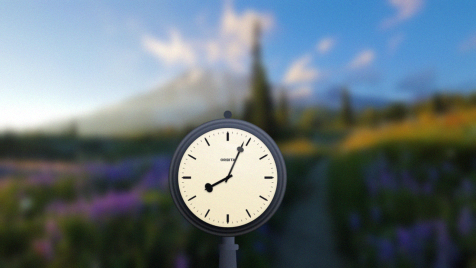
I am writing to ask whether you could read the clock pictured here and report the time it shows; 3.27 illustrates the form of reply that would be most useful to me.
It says 8.04
